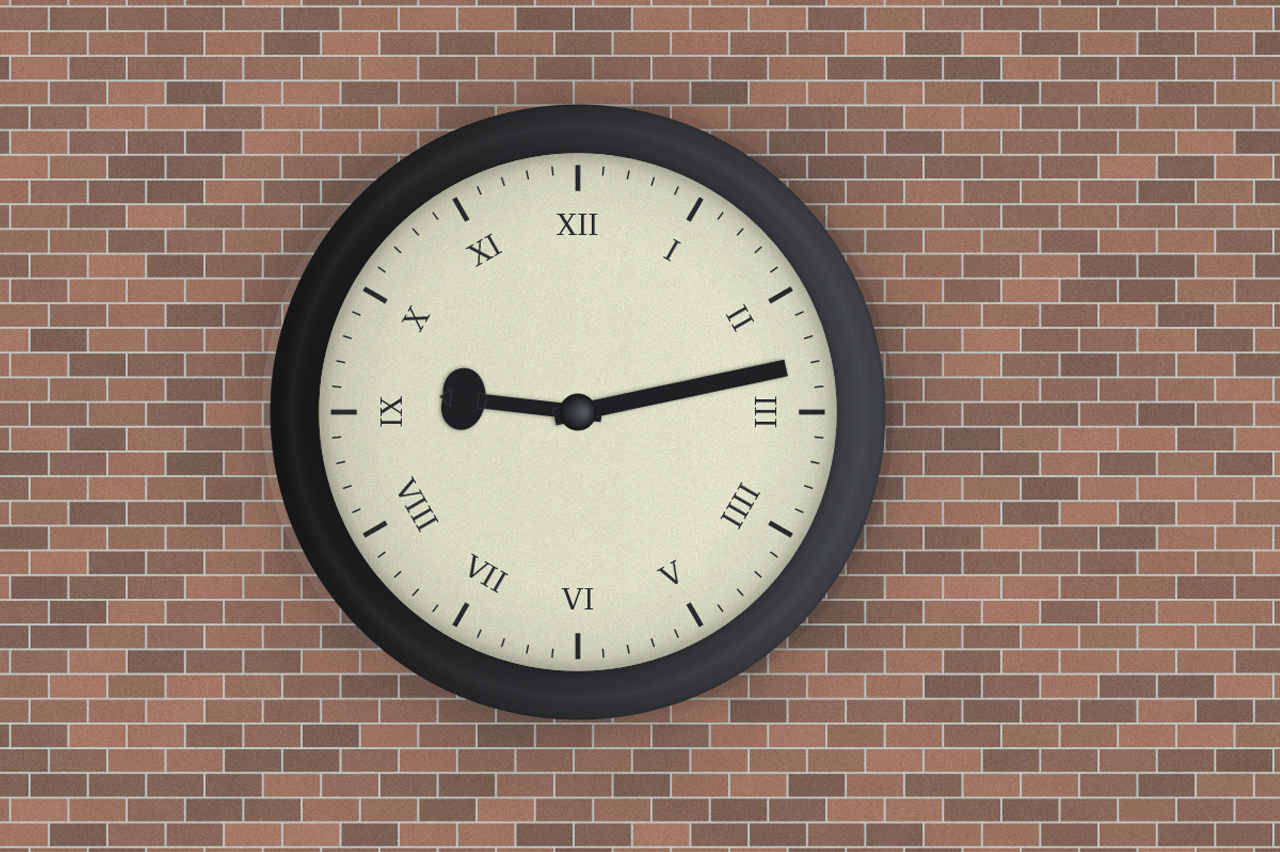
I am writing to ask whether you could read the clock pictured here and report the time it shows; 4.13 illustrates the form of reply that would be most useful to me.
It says 9.13
